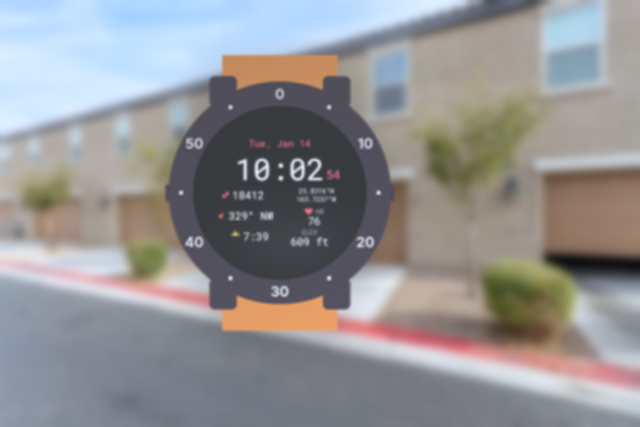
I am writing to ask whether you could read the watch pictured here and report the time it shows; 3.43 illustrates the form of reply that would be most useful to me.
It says 10.02
